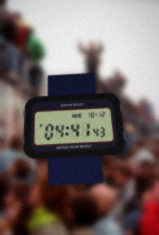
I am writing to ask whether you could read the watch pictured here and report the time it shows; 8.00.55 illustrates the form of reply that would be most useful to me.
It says 4.41.43
